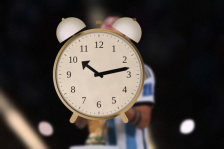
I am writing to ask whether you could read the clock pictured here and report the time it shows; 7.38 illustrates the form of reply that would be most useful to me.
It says 10.13
